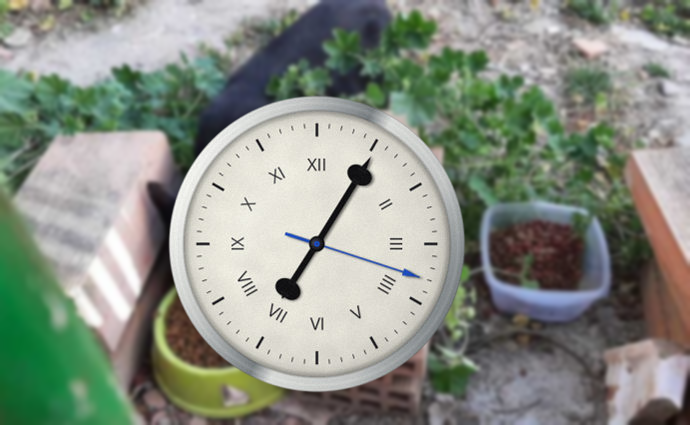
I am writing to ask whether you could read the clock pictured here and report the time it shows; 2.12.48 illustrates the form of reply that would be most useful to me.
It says 7.05.18
